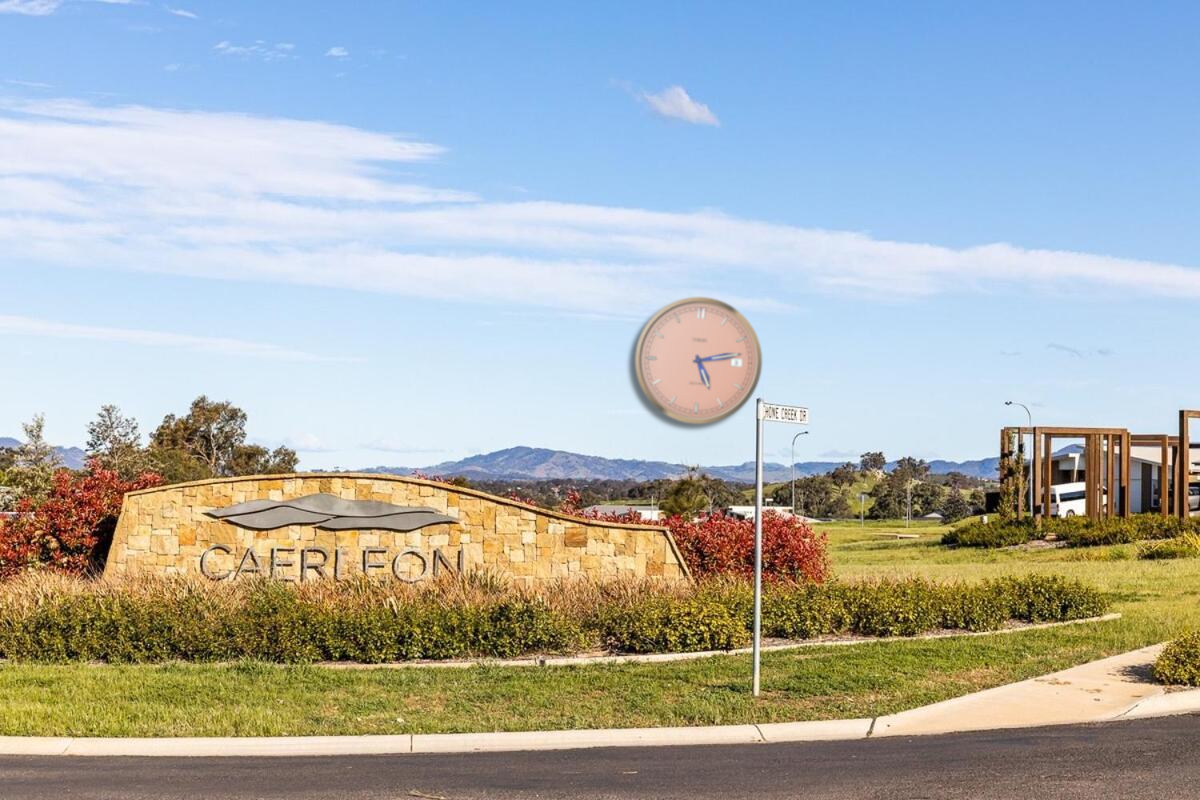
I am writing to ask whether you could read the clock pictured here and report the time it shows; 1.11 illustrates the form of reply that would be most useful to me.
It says 5.13
